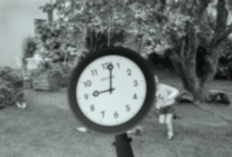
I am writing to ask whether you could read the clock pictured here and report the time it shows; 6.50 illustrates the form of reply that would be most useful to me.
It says 9.02
